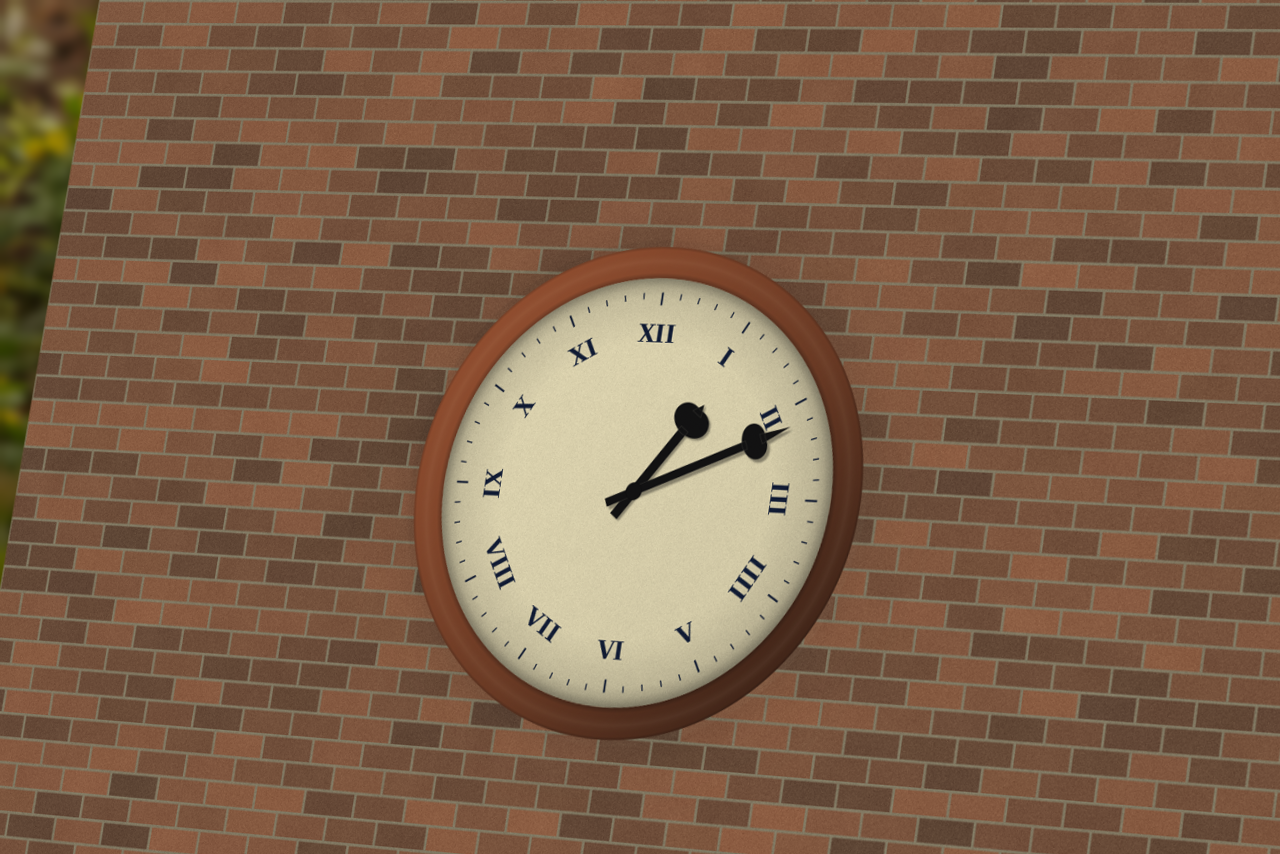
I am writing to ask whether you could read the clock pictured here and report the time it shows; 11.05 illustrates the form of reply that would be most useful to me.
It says 1.11
